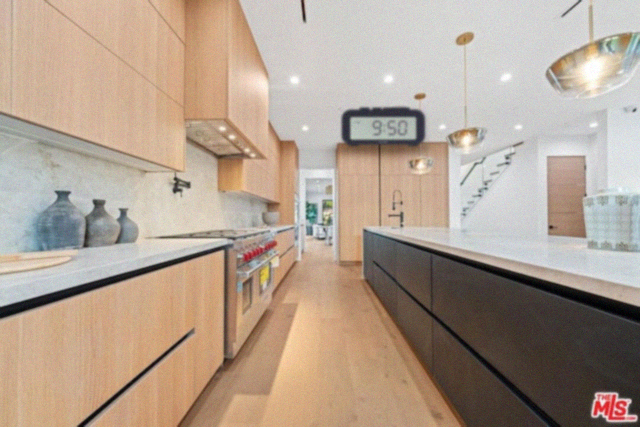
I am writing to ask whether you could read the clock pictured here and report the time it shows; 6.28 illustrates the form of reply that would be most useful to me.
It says 9.50
